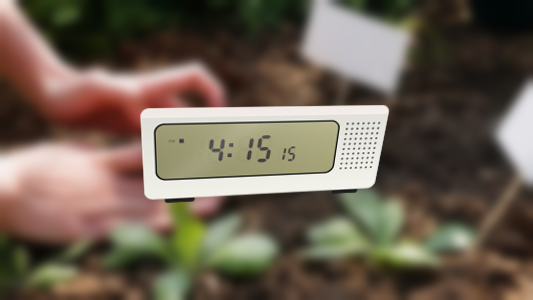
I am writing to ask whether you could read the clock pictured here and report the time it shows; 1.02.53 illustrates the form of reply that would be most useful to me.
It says 4.15.15
